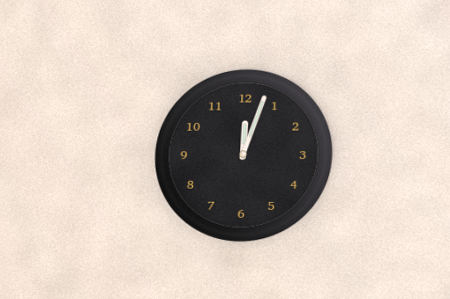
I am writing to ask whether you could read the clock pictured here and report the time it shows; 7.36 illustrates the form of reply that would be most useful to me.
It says 12.03
